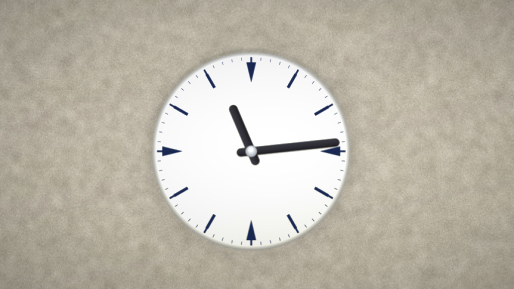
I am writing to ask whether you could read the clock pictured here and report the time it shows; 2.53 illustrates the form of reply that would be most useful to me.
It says 11.14
